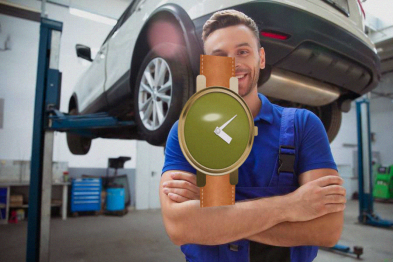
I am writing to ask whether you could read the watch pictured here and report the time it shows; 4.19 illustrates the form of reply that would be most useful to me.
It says 4.09
